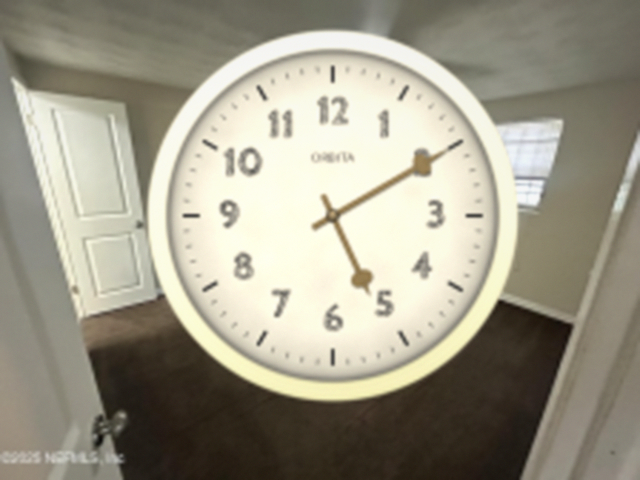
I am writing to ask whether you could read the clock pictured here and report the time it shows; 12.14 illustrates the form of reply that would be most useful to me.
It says 5.10
